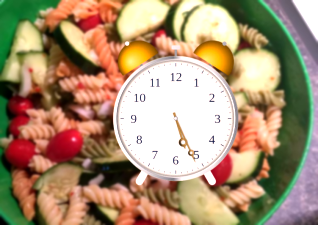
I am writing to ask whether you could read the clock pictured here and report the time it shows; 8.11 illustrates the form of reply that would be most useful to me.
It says 5.26
